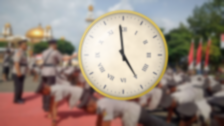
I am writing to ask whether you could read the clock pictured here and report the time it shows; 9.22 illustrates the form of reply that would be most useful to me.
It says 4.59
